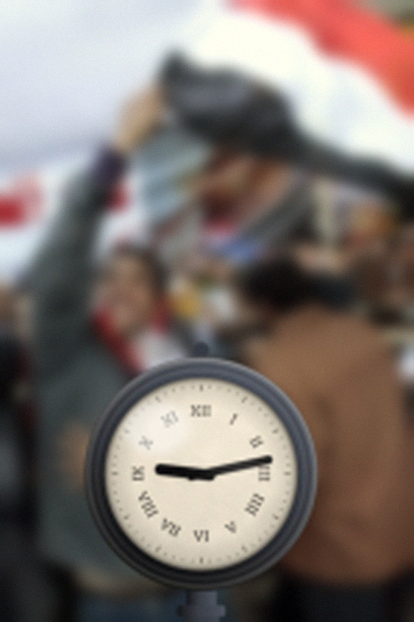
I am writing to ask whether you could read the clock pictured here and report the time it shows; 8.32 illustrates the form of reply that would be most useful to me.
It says 9.13
